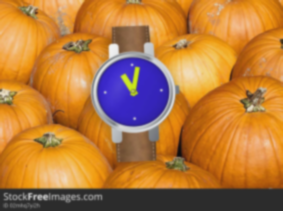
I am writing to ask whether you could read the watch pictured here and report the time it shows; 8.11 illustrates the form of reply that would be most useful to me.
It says 11.02
